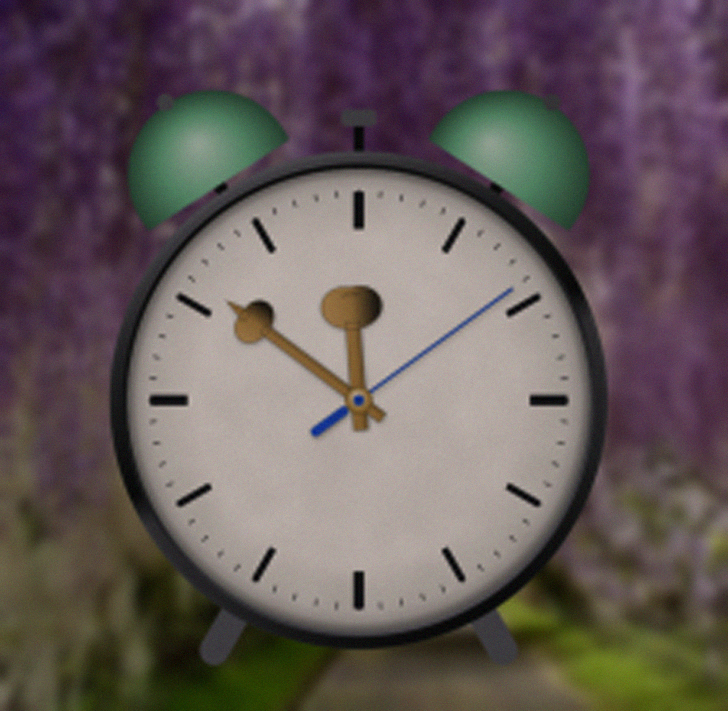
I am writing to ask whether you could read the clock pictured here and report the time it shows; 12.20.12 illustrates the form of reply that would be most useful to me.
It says 11.51.09
